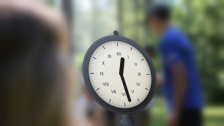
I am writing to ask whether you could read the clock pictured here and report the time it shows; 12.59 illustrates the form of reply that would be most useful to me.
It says 12.28
